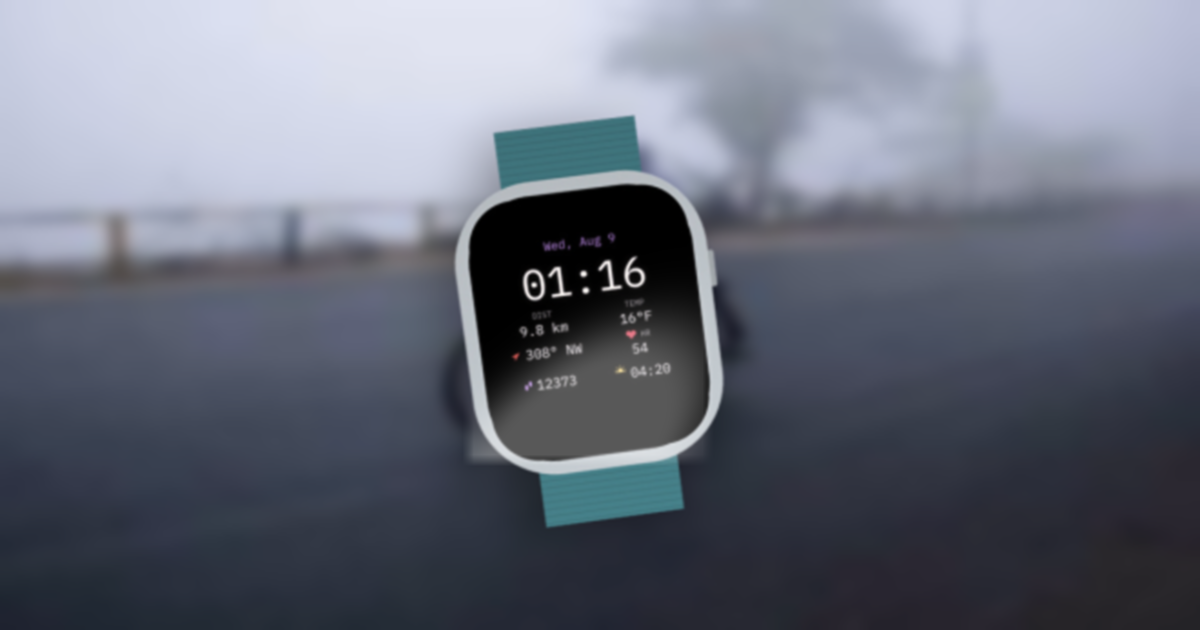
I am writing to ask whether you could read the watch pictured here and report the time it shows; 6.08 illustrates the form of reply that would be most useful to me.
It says 1.16
